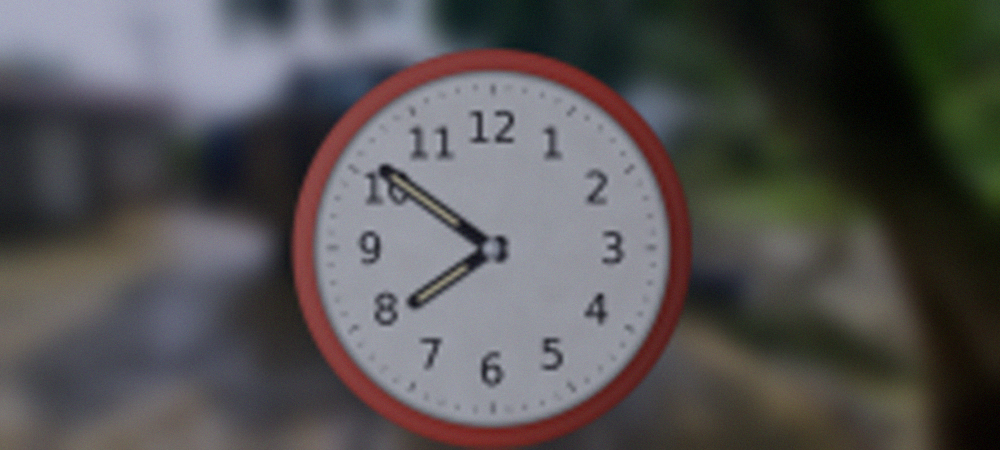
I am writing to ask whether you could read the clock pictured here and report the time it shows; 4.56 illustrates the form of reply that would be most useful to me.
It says 7.51
